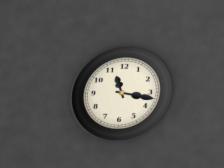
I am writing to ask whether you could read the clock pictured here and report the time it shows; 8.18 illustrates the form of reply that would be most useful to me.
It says 11.17
